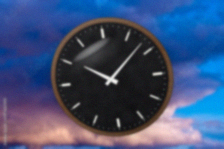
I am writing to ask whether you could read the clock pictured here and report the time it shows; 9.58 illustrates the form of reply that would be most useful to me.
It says 10.08
